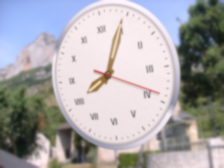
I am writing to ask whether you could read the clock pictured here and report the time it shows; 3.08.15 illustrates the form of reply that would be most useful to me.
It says 8.04.19
